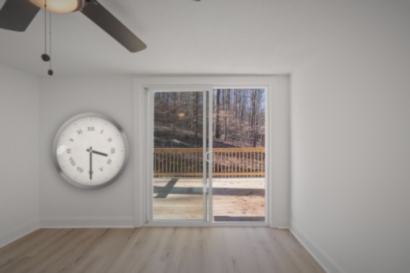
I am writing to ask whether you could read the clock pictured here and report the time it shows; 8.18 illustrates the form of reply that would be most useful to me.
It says 3.30
